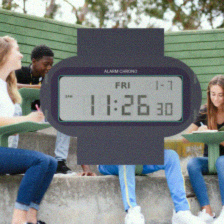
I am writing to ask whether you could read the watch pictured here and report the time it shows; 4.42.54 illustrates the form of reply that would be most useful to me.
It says 11.26.30
